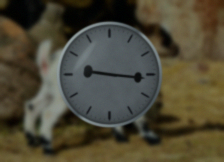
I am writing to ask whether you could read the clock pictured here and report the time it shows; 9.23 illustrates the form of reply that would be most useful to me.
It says 9.16
